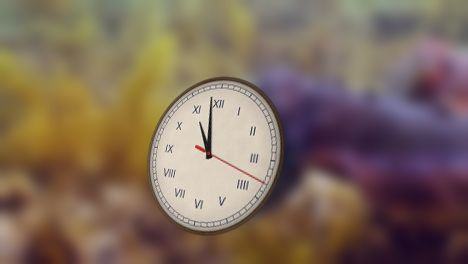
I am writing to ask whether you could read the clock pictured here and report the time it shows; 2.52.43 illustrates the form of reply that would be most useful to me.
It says 10.58.18
